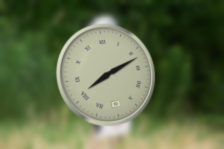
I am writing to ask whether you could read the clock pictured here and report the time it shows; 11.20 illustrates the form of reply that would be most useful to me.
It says 8.12
